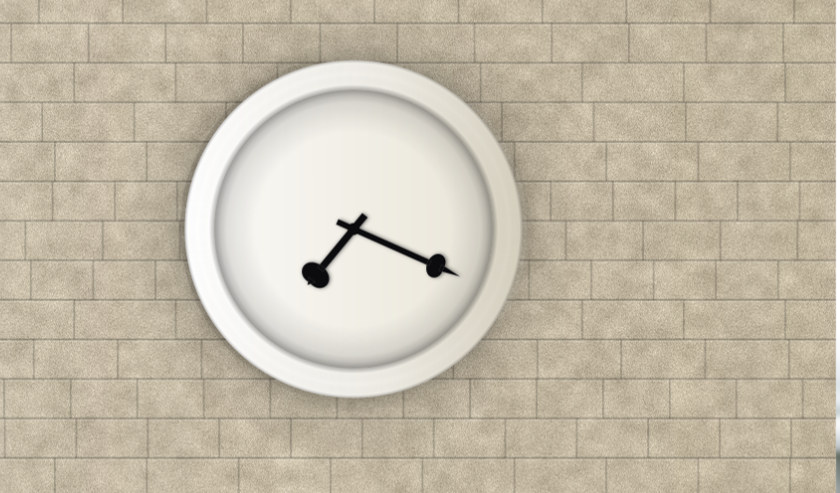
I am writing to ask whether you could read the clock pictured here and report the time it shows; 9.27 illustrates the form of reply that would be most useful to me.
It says 7.19
